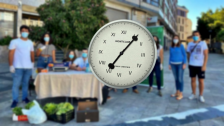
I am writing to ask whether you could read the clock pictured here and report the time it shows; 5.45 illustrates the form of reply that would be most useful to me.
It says 7.06
